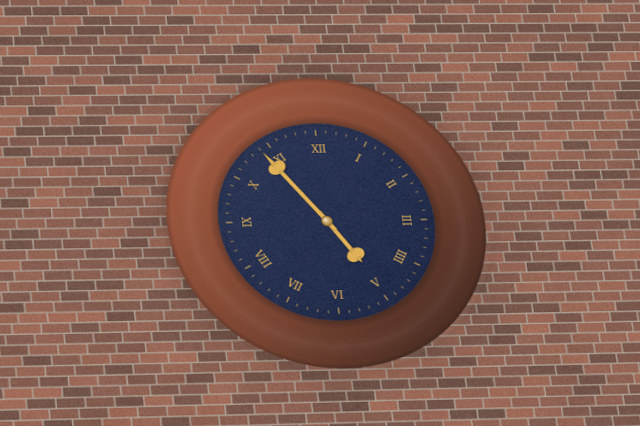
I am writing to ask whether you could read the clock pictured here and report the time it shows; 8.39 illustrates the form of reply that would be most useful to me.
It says 4.54
